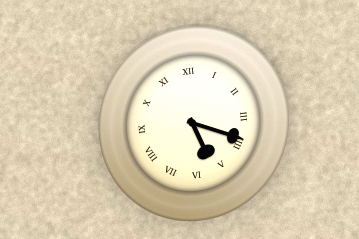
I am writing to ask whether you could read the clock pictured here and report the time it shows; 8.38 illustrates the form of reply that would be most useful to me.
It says 5.19
